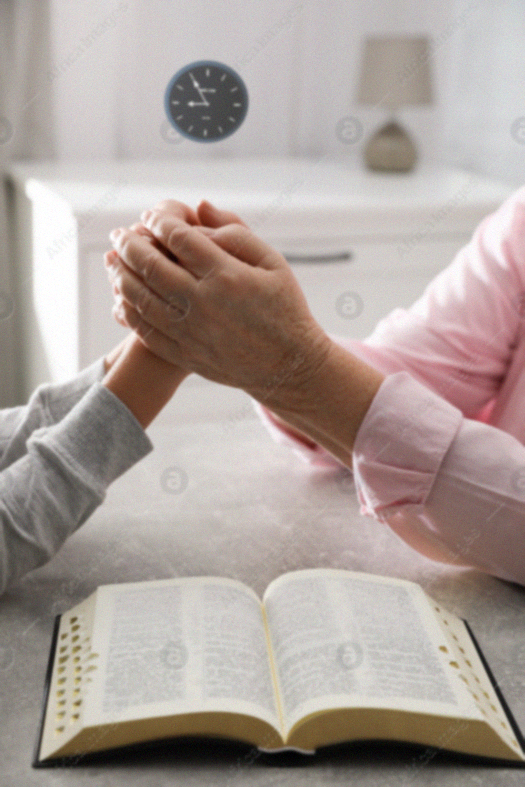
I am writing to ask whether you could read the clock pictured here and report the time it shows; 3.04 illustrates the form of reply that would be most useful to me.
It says 8.55
